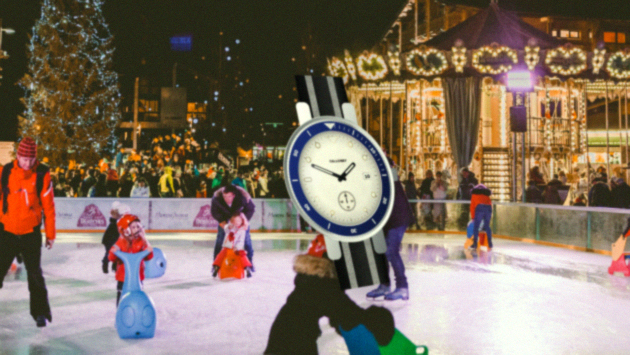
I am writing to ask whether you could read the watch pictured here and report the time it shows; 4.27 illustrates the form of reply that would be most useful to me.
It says 1.49
